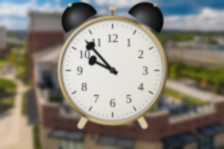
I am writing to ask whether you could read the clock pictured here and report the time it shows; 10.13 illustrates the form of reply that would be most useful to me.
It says 9.53
